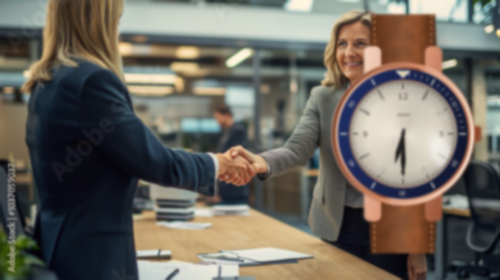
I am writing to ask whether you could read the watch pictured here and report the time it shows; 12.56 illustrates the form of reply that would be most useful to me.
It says 6.30
